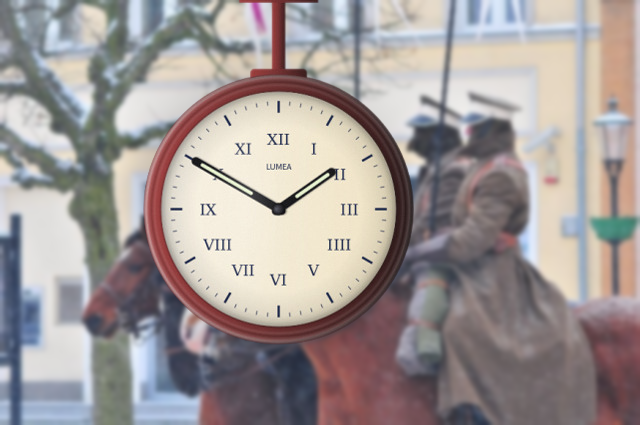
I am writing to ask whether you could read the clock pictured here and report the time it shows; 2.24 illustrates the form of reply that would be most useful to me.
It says 1.50
